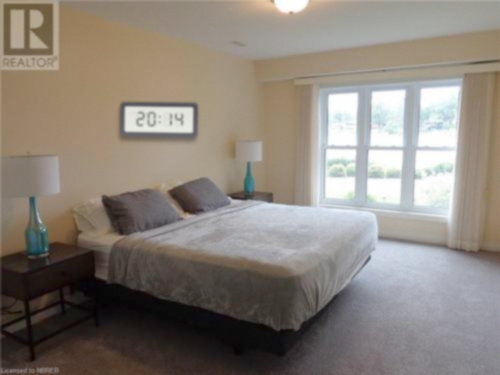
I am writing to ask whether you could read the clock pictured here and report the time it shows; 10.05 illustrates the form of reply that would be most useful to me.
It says 20.14
